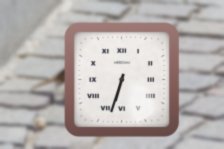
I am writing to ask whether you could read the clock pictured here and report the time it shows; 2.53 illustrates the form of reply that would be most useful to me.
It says 6.33
